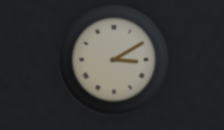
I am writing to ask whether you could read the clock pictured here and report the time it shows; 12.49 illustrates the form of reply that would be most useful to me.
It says 3.10
